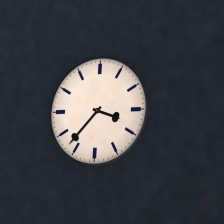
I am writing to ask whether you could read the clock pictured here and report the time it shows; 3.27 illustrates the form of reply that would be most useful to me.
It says 3.37
